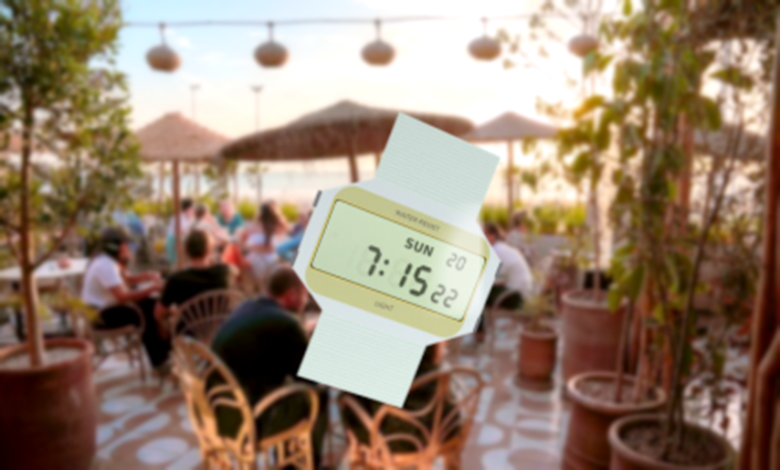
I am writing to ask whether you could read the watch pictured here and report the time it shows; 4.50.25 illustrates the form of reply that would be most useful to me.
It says 7.15.22
